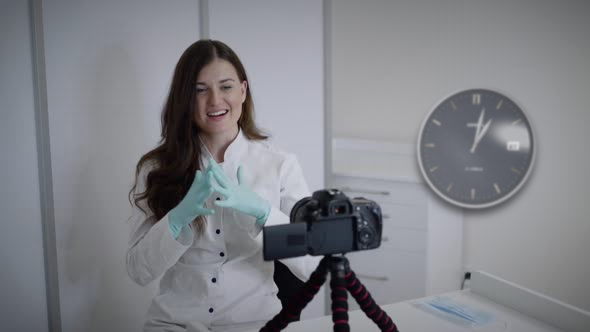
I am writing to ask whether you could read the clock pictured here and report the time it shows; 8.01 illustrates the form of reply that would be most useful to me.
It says 1.02
